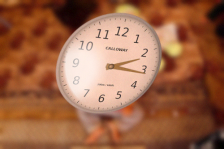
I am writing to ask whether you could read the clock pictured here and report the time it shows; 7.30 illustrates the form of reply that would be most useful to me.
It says 2.16
